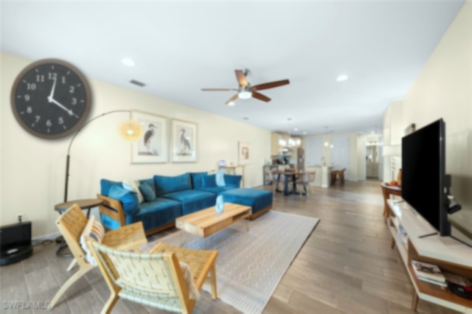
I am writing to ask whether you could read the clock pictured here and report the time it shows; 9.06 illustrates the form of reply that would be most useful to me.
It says 12.20
